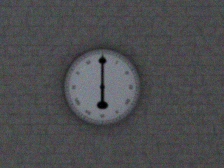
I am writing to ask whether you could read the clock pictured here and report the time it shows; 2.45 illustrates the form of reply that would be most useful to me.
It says 6.00
